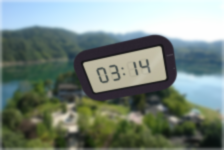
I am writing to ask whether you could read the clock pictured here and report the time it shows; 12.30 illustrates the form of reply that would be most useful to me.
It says 3.14
